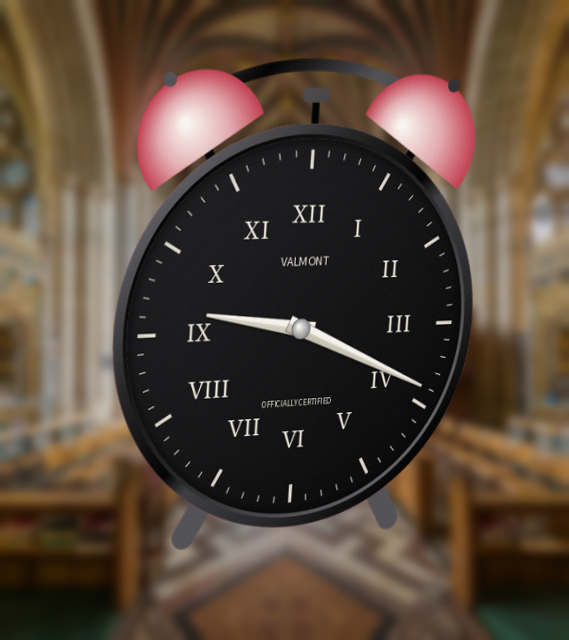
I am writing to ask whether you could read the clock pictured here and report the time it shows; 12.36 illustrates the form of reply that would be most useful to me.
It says 9.19
